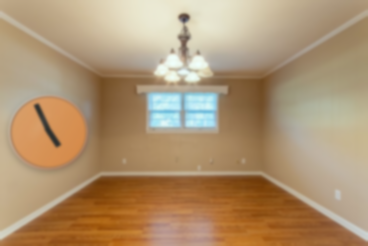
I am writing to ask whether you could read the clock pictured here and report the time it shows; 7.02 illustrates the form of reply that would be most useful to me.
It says 4.56
